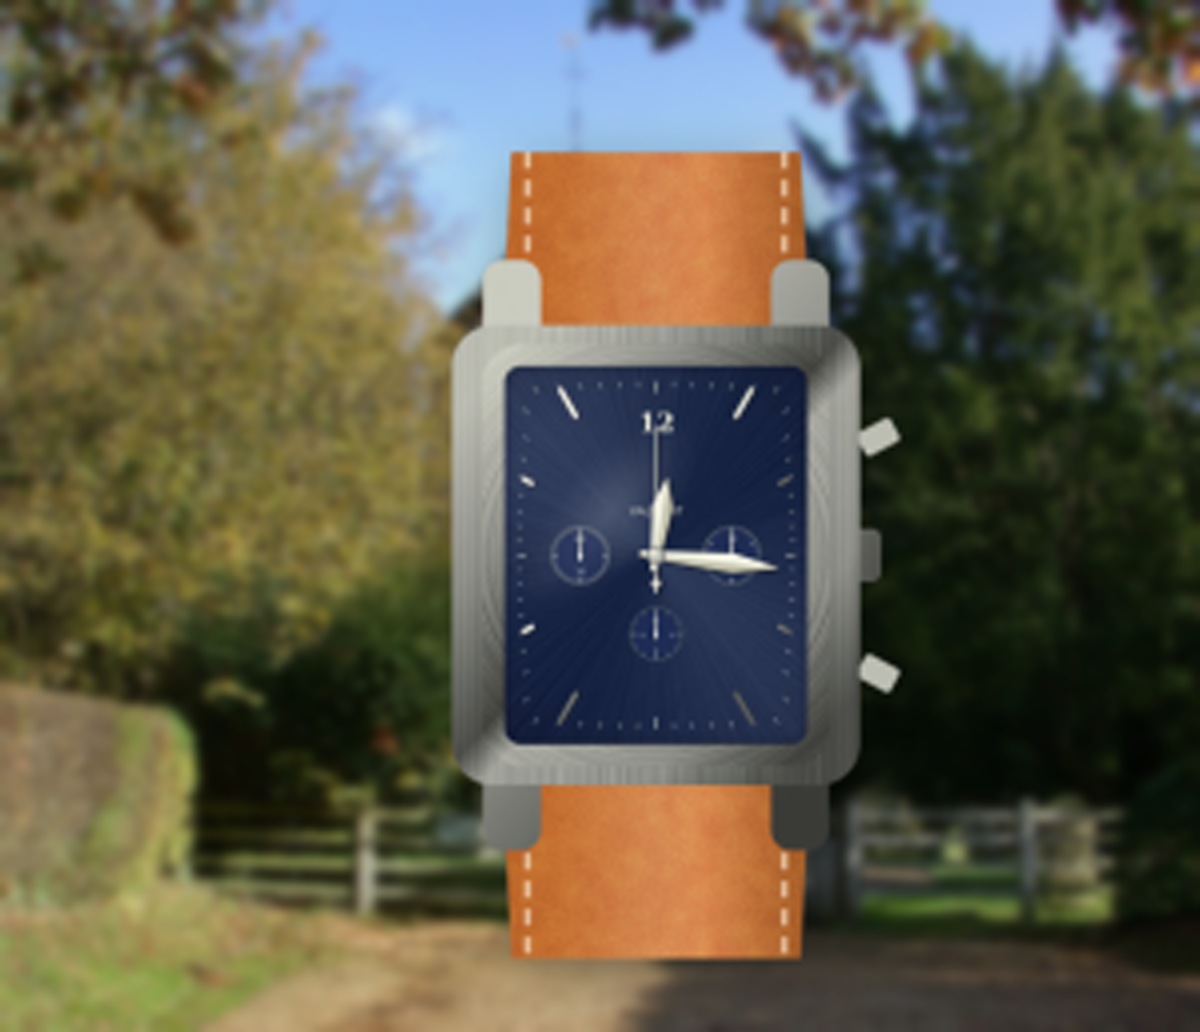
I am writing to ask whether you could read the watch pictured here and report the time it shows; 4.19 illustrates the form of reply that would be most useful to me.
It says 12.16
